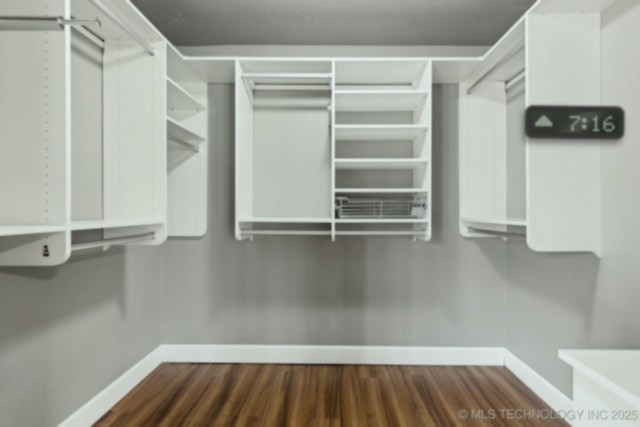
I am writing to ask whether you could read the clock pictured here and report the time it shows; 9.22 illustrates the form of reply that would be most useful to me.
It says 7.16
